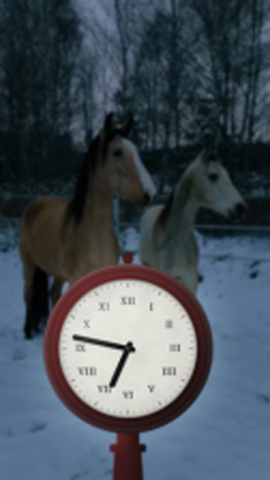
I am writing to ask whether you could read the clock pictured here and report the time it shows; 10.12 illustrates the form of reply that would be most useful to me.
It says 6.47
